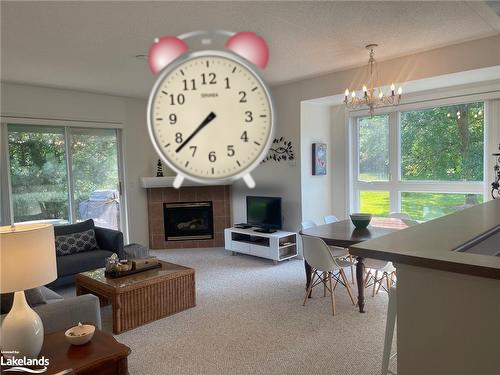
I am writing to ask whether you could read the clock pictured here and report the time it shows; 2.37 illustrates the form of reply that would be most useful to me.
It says 7.38
